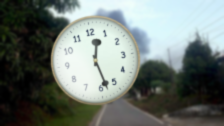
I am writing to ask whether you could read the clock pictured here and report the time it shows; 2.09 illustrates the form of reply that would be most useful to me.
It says 12.28
